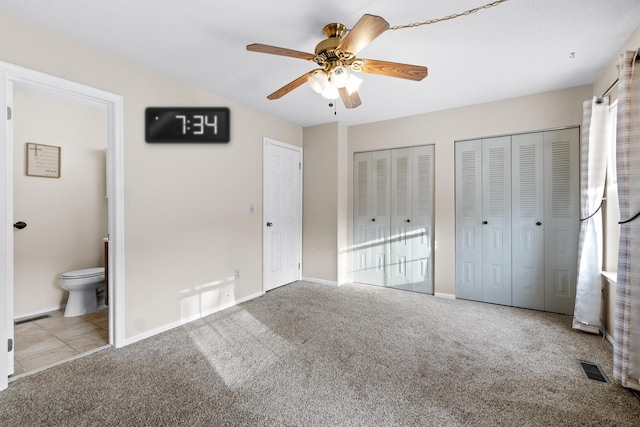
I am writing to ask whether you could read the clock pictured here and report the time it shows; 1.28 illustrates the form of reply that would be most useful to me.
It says 7.34
